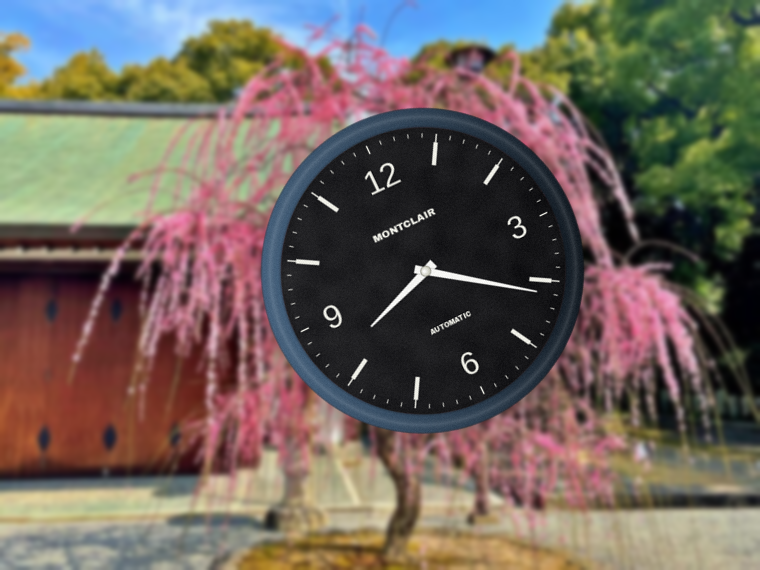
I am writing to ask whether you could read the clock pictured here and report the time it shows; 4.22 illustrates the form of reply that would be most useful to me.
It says 8.21
